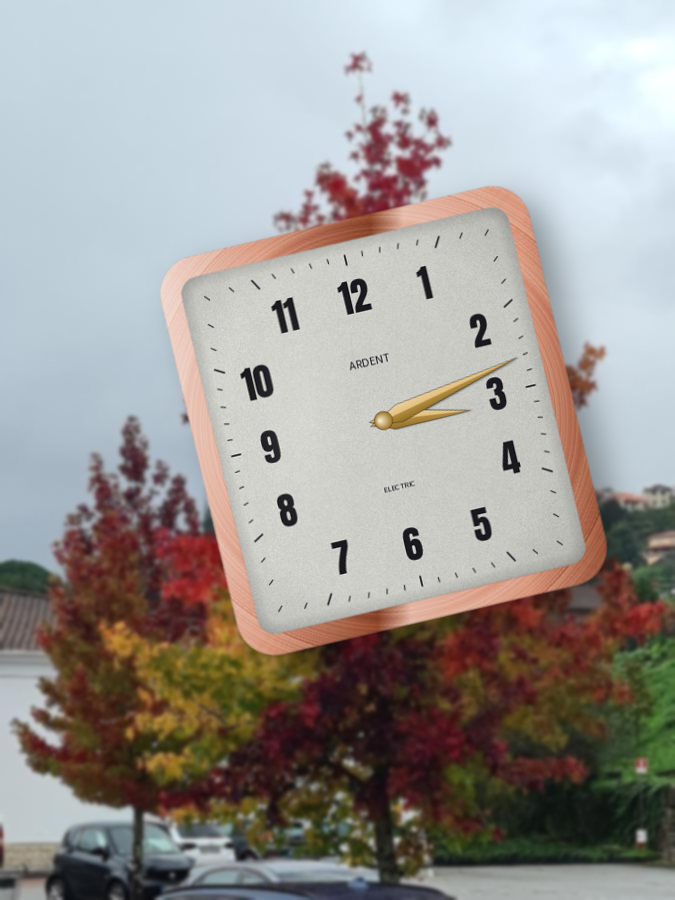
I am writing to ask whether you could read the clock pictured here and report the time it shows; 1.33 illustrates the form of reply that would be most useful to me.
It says 3.13
